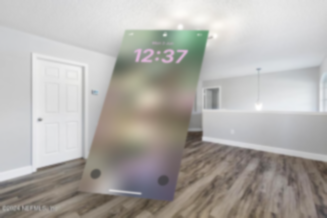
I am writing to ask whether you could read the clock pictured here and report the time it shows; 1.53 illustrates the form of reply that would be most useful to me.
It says 12.37
